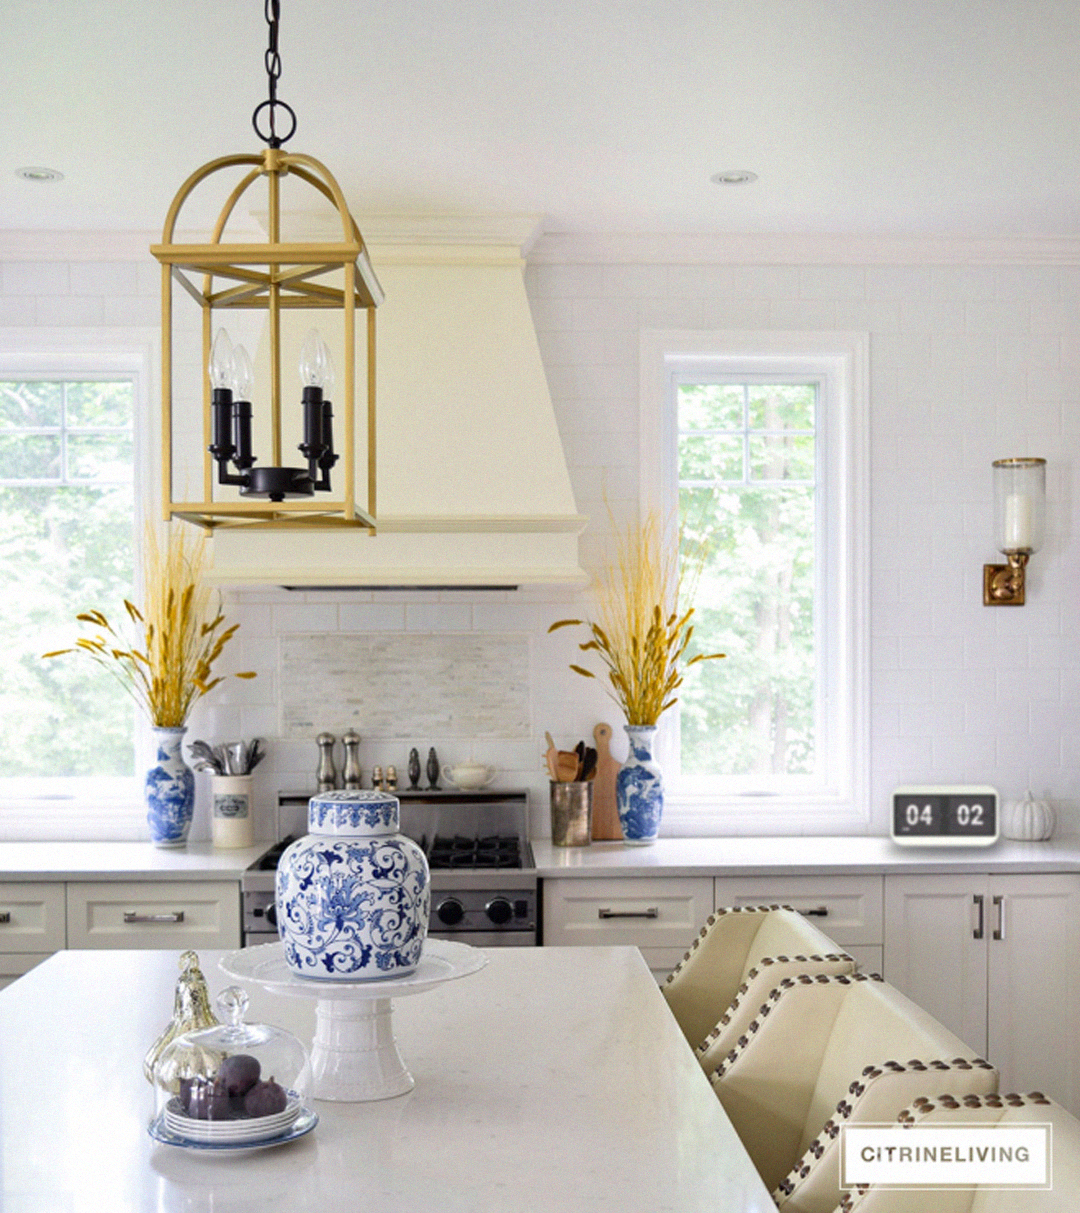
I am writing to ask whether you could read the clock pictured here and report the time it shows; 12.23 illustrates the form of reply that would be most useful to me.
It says 4.02
